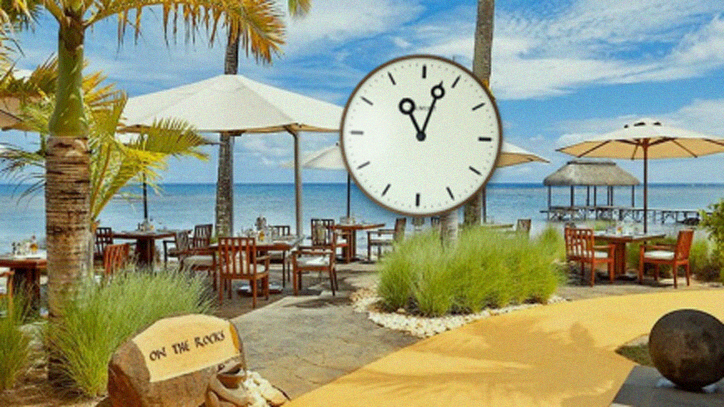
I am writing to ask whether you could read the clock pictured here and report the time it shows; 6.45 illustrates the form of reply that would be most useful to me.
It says 11.03
